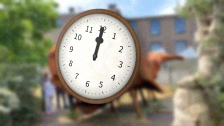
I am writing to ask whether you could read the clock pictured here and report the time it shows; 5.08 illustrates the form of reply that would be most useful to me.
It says 12.00
